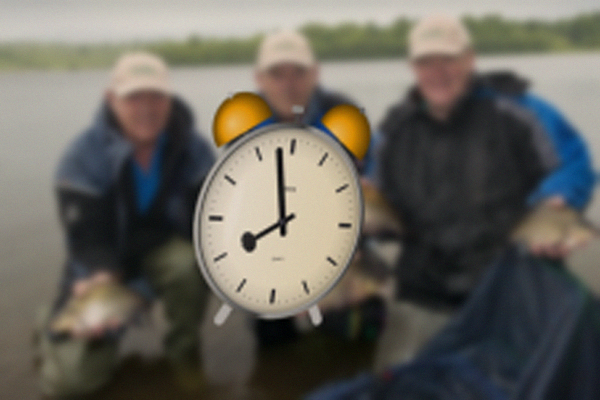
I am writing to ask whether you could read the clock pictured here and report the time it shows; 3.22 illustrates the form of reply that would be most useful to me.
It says 7.58
